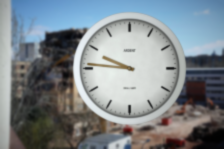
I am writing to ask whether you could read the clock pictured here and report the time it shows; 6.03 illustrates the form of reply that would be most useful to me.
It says 9.46
